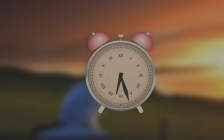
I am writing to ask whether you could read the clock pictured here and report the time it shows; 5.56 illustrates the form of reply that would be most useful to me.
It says 6.27
